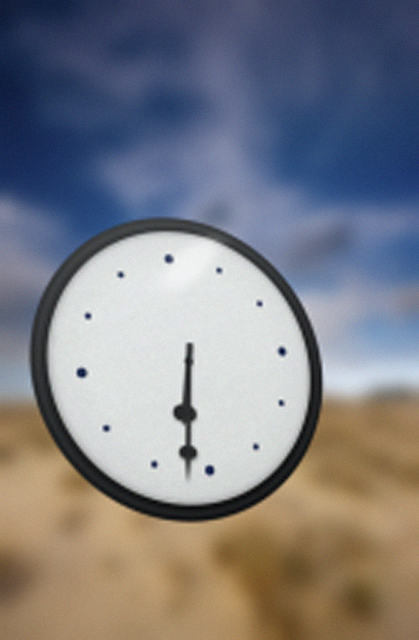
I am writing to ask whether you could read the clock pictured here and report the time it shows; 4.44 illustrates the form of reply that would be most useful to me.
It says 6.32
